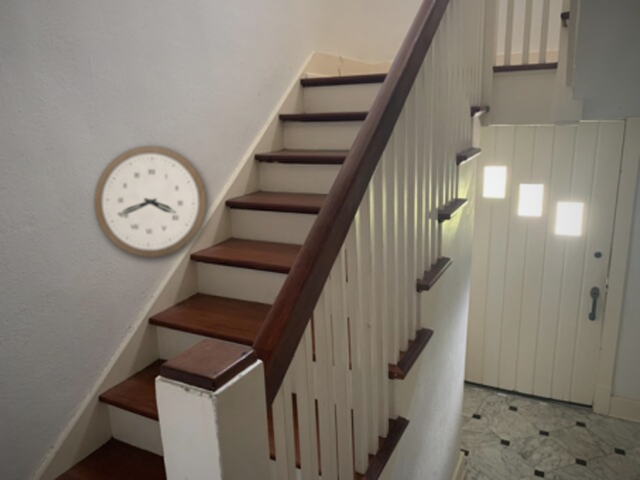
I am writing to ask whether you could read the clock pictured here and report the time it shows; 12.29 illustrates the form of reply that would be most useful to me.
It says 3.41
